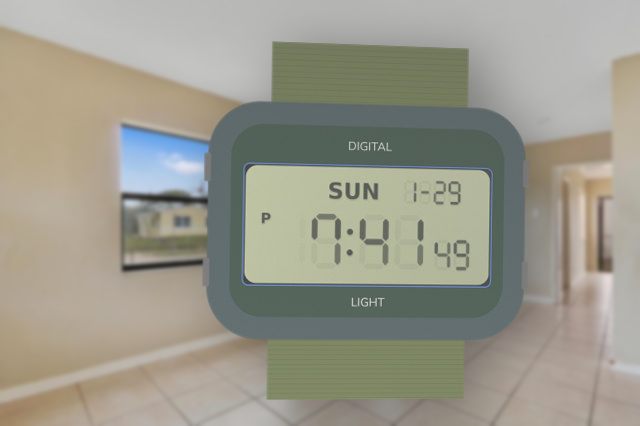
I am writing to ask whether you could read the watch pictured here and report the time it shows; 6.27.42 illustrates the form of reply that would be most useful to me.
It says 7.41.49
